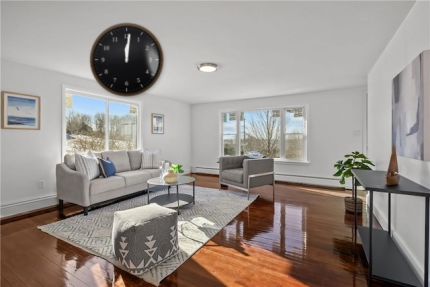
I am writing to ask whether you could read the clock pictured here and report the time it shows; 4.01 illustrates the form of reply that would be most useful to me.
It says 12.01
